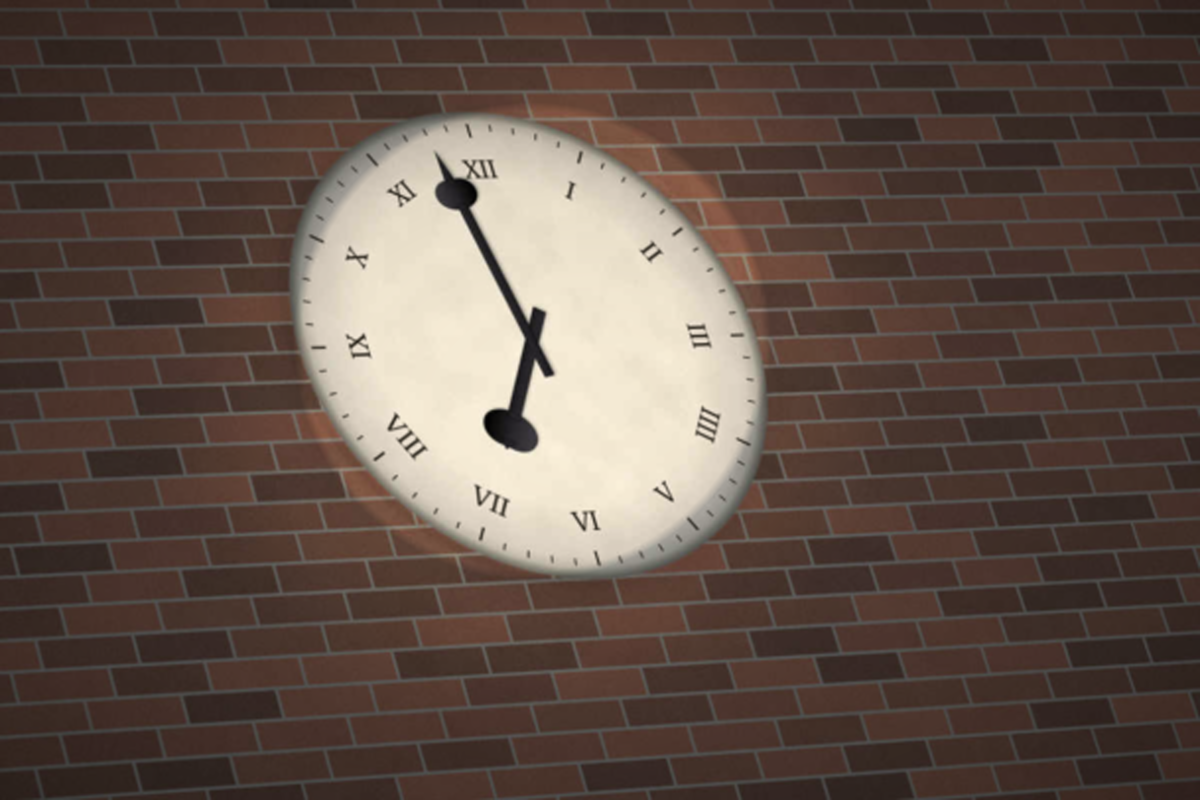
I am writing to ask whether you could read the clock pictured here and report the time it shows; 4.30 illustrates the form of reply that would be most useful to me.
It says 6.58
